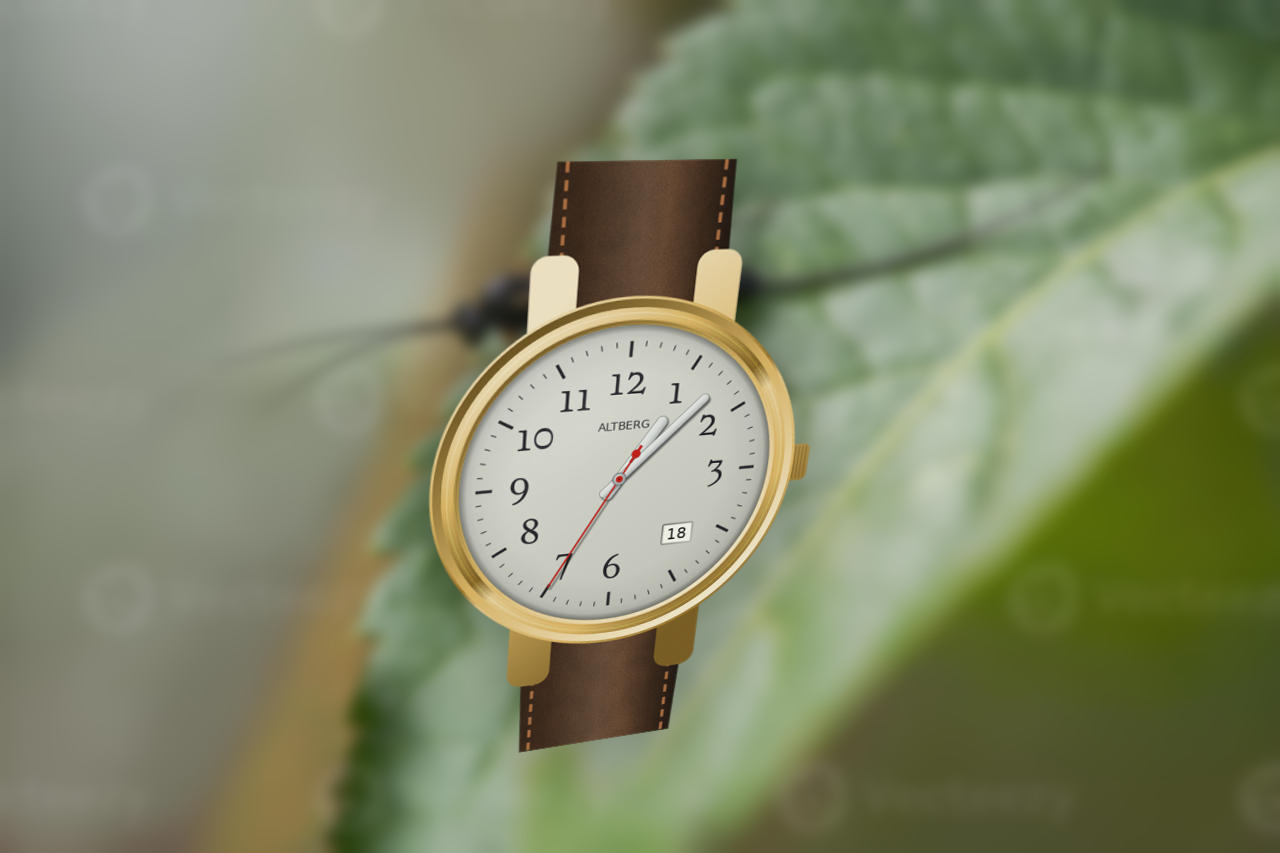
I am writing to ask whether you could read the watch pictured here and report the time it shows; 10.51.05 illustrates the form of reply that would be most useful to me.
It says 1.07.35
